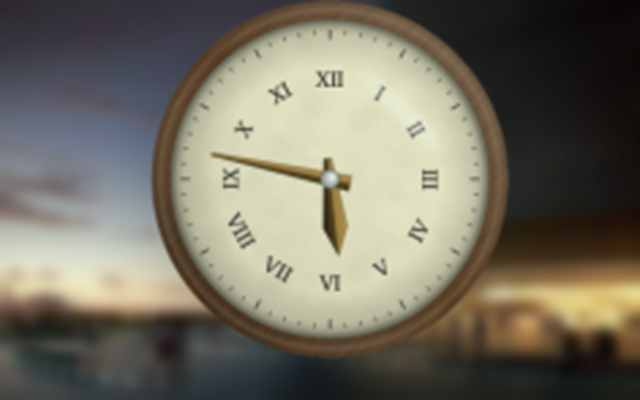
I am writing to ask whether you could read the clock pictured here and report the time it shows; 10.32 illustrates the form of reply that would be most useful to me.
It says 5.47
